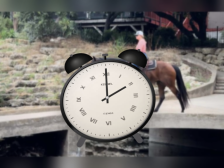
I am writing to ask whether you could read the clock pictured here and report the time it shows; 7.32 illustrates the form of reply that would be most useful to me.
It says 2.00
